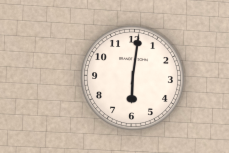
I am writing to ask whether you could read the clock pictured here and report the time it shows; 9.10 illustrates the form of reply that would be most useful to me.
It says 6.01
